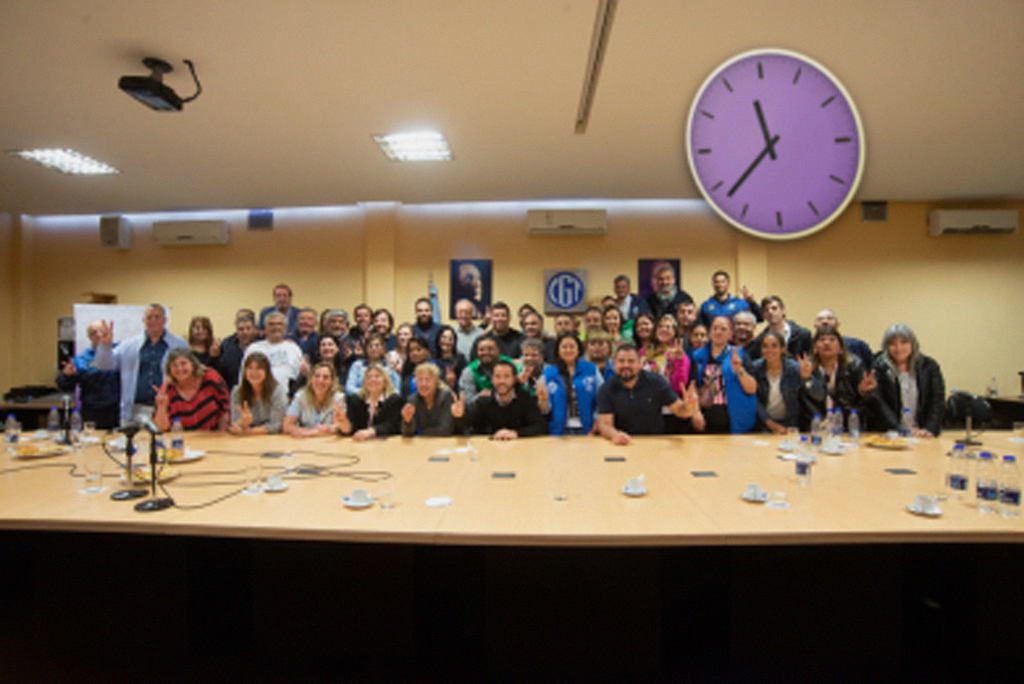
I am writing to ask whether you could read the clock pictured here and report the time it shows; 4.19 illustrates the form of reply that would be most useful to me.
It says 11.38
